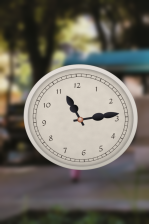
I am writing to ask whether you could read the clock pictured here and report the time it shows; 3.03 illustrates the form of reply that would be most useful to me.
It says 11.14
